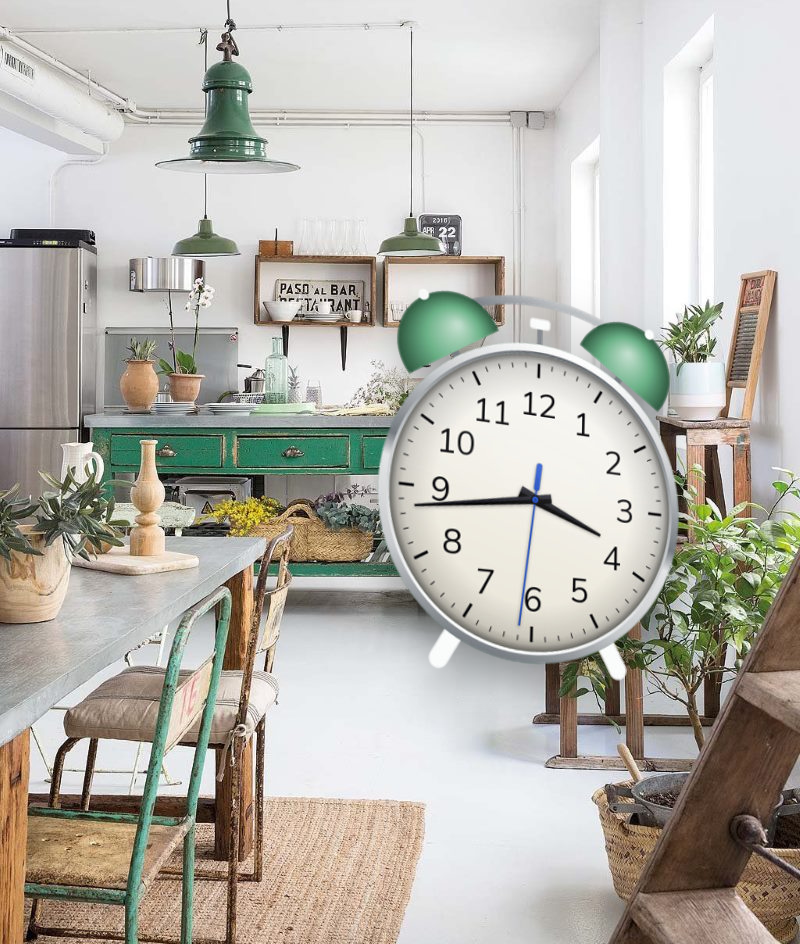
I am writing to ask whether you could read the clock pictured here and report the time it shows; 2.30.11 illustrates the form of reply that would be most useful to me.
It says 3.43.31
